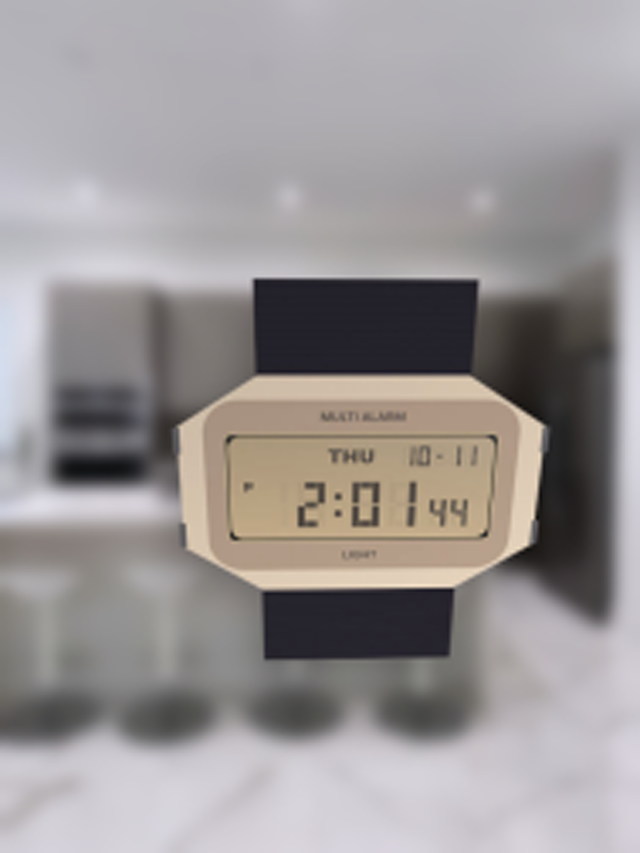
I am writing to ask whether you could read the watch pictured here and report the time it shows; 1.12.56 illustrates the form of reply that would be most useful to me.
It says 2.01.44
